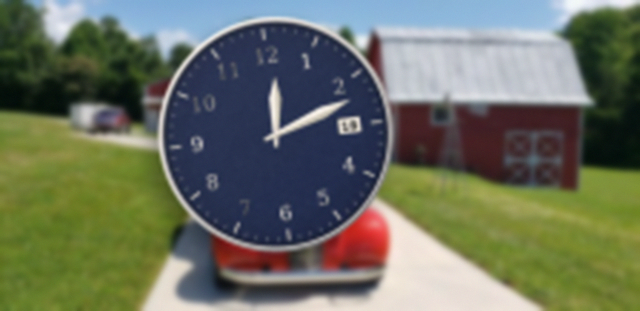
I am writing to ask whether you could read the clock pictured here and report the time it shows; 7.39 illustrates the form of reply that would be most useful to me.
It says 12.12
